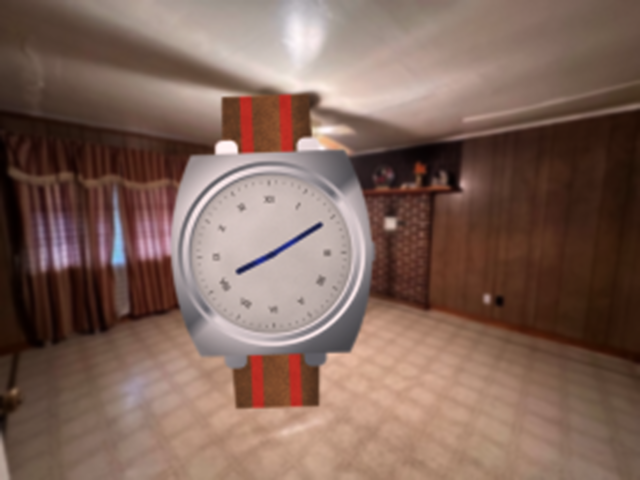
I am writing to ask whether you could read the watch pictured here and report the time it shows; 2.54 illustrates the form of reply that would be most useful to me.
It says 8.10
